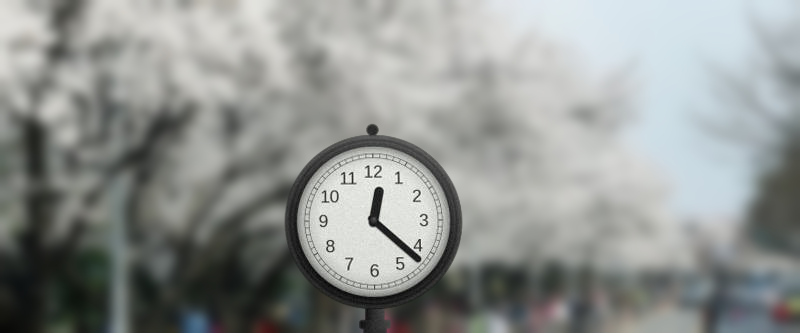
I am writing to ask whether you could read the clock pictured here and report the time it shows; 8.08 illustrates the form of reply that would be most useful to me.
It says 12.22
